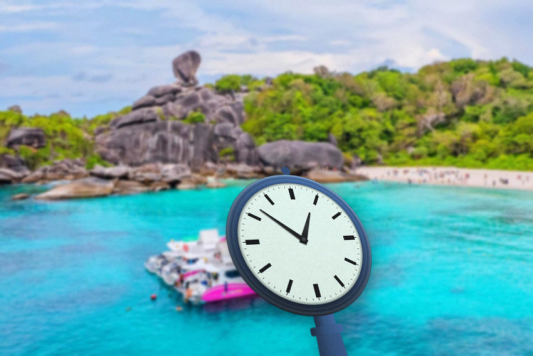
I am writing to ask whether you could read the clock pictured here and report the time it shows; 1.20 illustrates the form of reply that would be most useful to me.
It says 12.52
